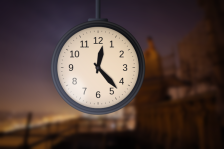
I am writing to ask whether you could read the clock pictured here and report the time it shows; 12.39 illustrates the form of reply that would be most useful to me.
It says 12.23
